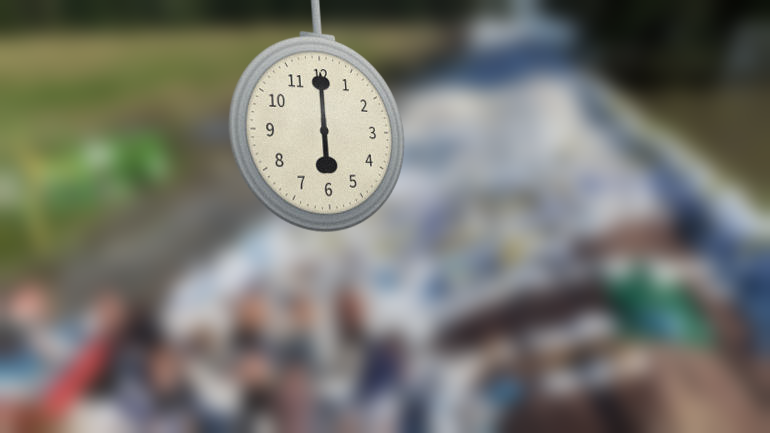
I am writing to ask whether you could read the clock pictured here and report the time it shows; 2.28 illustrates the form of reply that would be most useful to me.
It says 6.00
